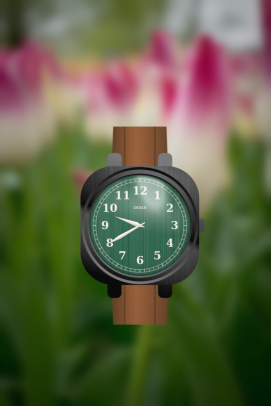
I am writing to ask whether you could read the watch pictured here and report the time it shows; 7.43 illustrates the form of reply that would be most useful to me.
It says 9.40
